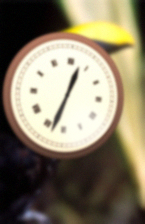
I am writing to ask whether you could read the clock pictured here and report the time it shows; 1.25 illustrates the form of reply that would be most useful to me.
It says 12.33
